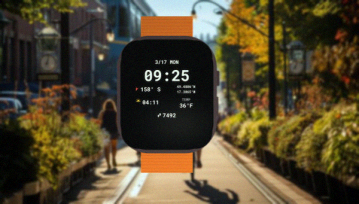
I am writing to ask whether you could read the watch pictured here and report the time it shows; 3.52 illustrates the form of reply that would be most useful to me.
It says 9.25
